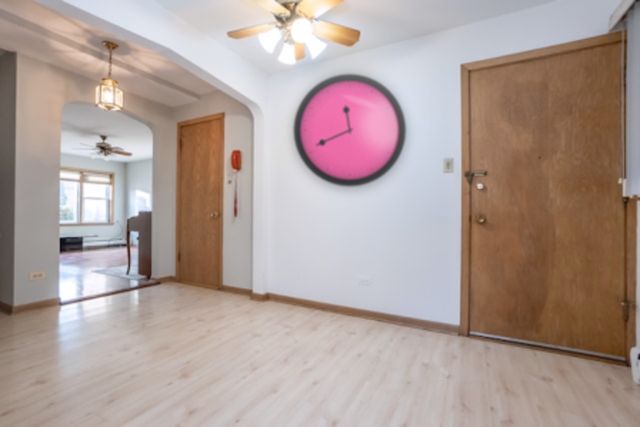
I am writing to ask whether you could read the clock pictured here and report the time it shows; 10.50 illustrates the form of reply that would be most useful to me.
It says 11.41
